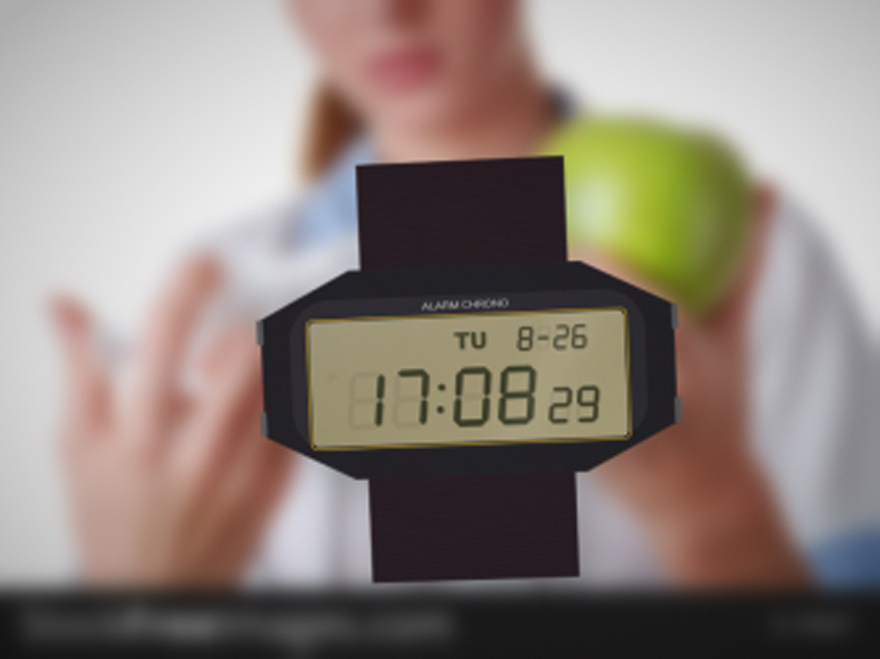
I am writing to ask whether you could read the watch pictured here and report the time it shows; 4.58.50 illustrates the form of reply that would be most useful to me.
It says 17.08.29
